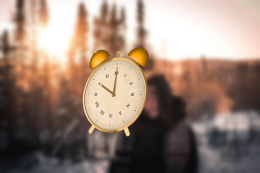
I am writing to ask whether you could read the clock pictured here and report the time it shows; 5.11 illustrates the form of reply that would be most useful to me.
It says 10.00
